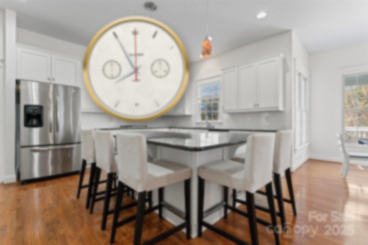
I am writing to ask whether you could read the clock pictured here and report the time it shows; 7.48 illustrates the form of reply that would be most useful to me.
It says 7.55
